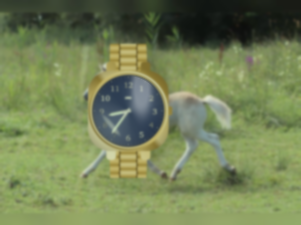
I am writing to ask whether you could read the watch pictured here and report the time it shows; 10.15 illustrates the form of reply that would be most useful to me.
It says 8.36
